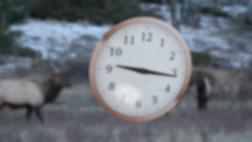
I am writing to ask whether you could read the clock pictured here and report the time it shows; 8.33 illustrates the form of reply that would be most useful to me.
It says 9.16
